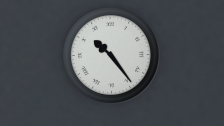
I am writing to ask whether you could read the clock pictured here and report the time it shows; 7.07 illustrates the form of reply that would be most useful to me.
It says 10.24
